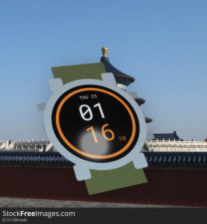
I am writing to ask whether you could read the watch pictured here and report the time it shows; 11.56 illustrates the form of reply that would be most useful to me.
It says 1.16
